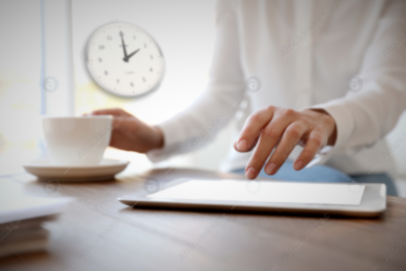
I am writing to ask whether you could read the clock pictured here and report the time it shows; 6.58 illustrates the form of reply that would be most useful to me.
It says 2.00
